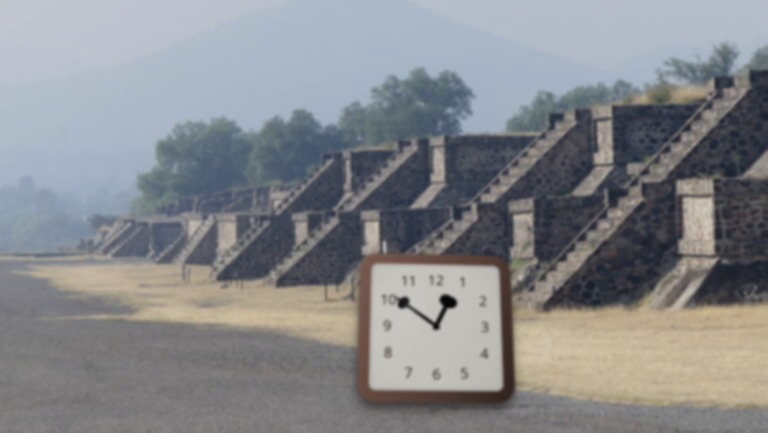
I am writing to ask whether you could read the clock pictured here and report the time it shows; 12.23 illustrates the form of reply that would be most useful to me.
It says 12.51
